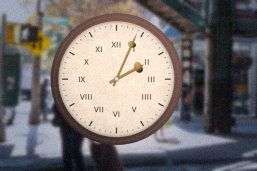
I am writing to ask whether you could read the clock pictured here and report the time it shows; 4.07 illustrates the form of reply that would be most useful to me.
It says 2.04
